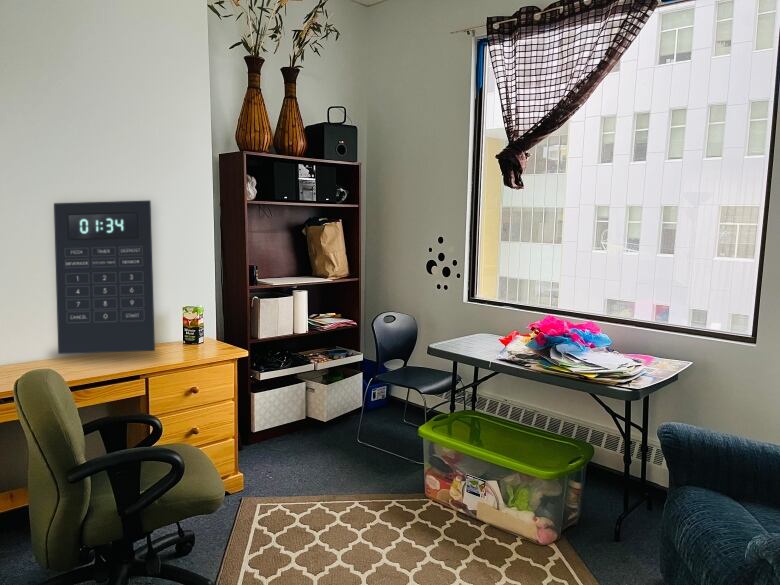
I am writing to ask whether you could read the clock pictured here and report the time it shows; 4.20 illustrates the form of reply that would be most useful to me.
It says 1.34
